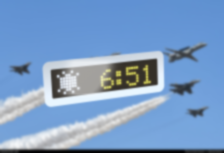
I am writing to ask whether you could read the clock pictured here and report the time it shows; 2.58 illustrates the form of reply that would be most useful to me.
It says 6.51
